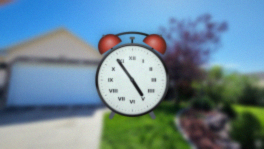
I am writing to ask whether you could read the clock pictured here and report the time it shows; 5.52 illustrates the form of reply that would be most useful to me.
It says 4.54
